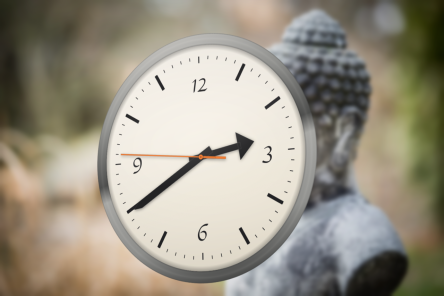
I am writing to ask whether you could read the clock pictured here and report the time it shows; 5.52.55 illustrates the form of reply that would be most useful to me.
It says 2.39.46
